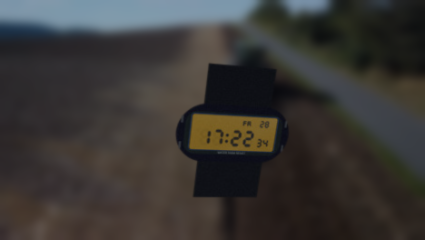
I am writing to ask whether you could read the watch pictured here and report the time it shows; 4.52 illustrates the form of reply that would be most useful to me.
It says 17.22
